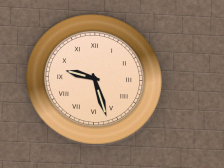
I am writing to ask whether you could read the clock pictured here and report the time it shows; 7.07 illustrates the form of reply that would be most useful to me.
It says 9.27
